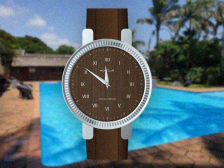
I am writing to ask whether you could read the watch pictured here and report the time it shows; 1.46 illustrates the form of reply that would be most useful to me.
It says 11.51
